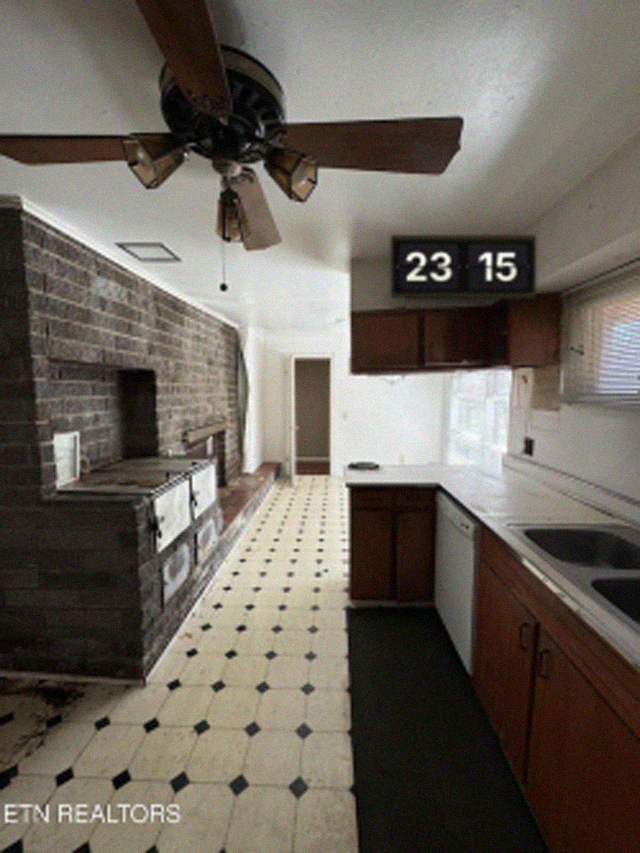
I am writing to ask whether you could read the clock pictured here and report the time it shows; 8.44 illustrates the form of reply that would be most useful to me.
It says 23.15
